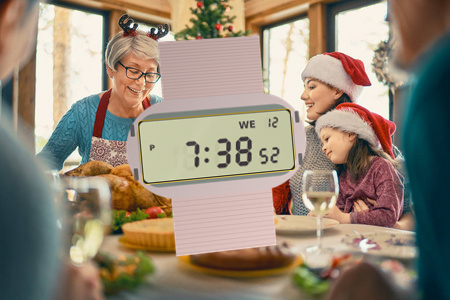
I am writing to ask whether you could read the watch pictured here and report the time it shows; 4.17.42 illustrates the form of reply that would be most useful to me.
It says 7.38.52
